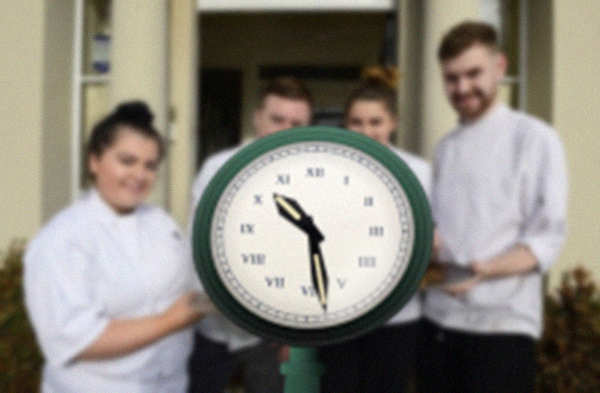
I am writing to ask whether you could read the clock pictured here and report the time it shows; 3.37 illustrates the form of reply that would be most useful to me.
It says 10.28
